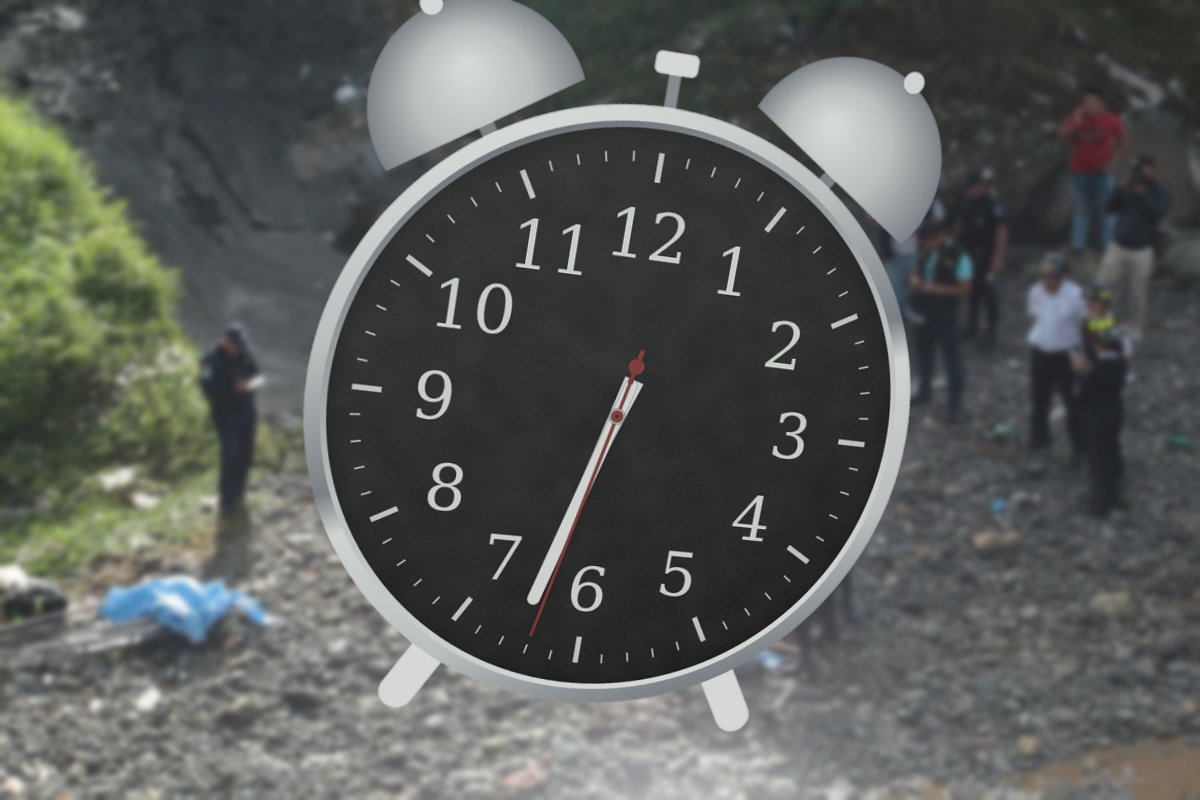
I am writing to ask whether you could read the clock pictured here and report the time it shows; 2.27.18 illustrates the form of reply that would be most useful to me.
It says 6.32.32
